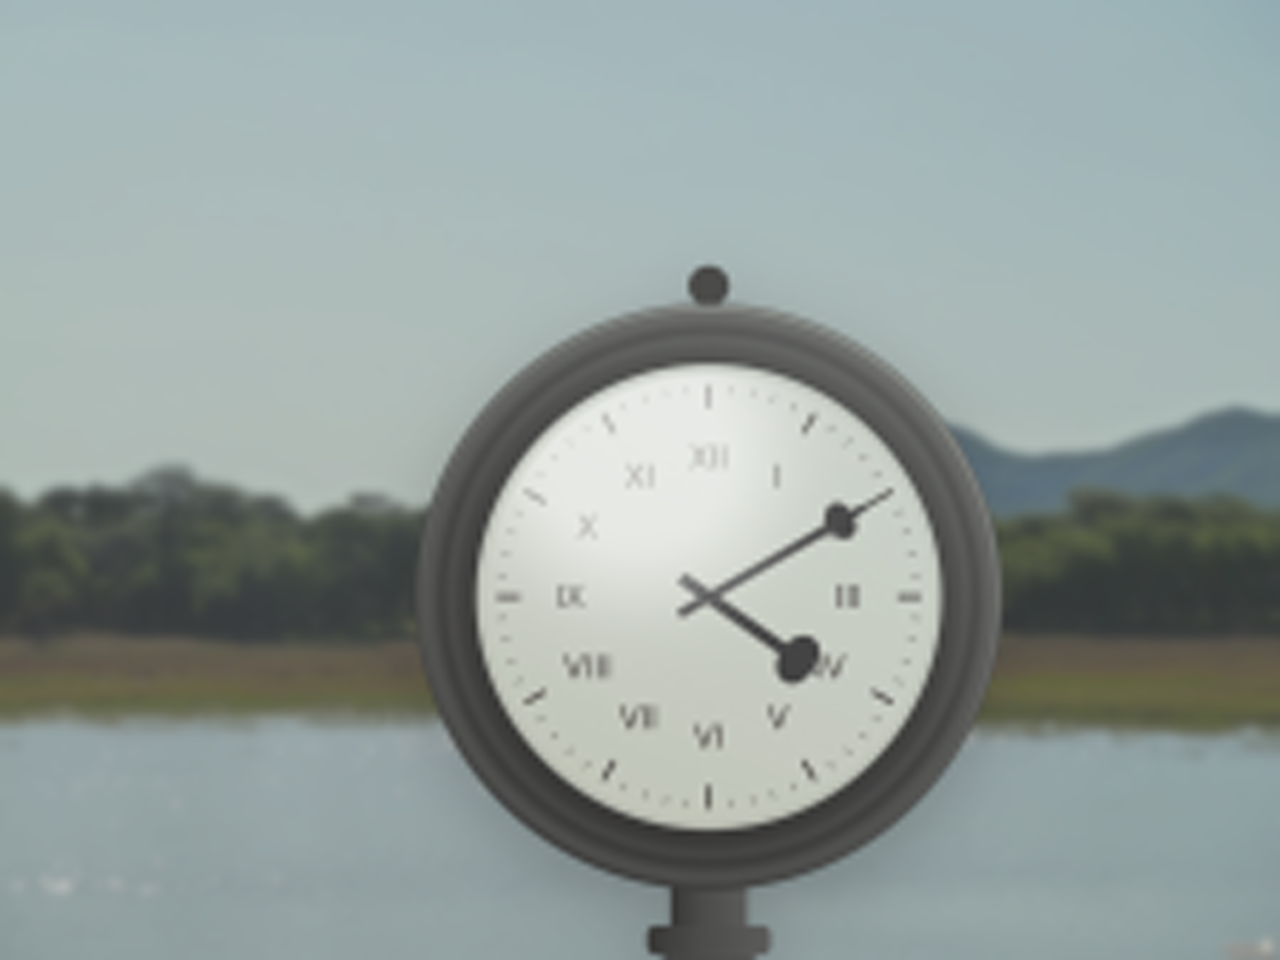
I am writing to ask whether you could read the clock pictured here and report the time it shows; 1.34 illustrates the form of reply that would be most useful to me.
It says 4.10
